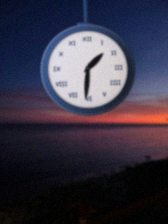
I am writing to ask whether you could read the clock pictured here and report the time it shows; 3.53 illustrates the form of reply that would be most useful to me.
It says 1.31
